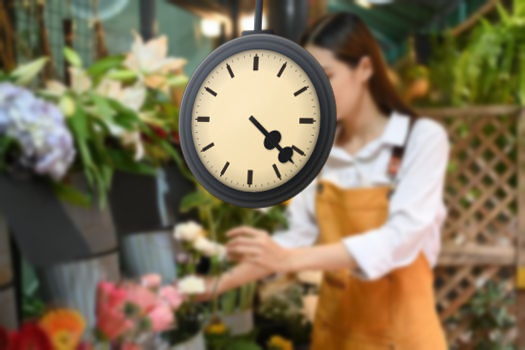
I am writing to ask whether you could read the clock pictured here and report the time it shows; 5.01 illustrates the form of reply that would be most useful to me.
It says 4.22
